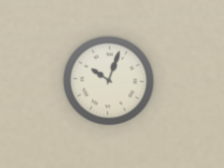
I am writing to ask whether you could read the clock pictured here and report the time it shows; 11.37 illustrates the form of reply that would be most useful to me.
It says 10.03
